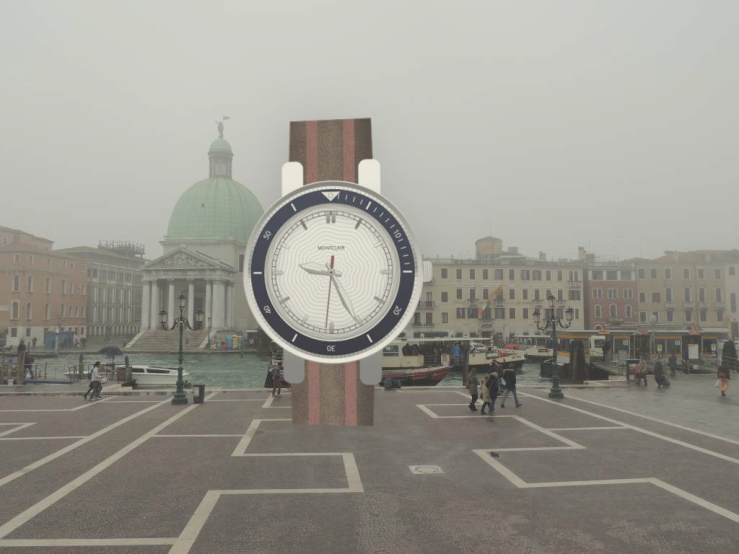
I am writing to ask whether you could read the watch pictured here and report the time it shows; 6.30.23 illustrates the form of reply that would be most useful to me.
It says 9.25.31
